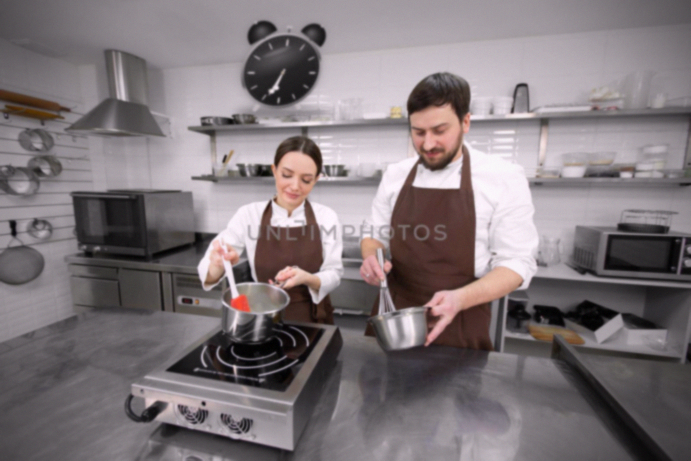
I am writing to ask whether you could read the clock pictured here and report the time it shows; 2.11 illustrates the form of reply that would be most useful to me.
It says 6.34
